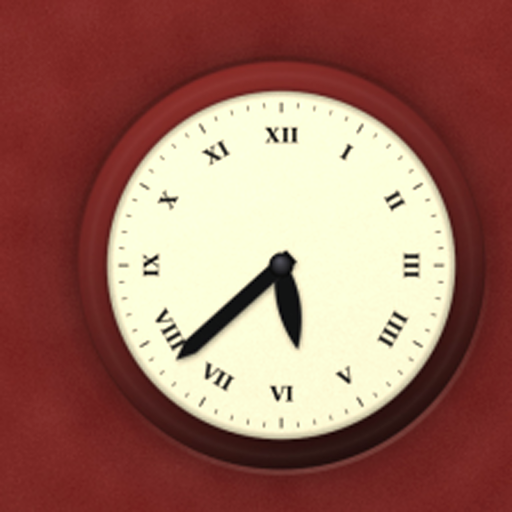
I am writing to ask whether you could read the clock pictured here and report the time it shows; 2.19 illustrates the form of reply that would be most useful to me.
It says 5.38
